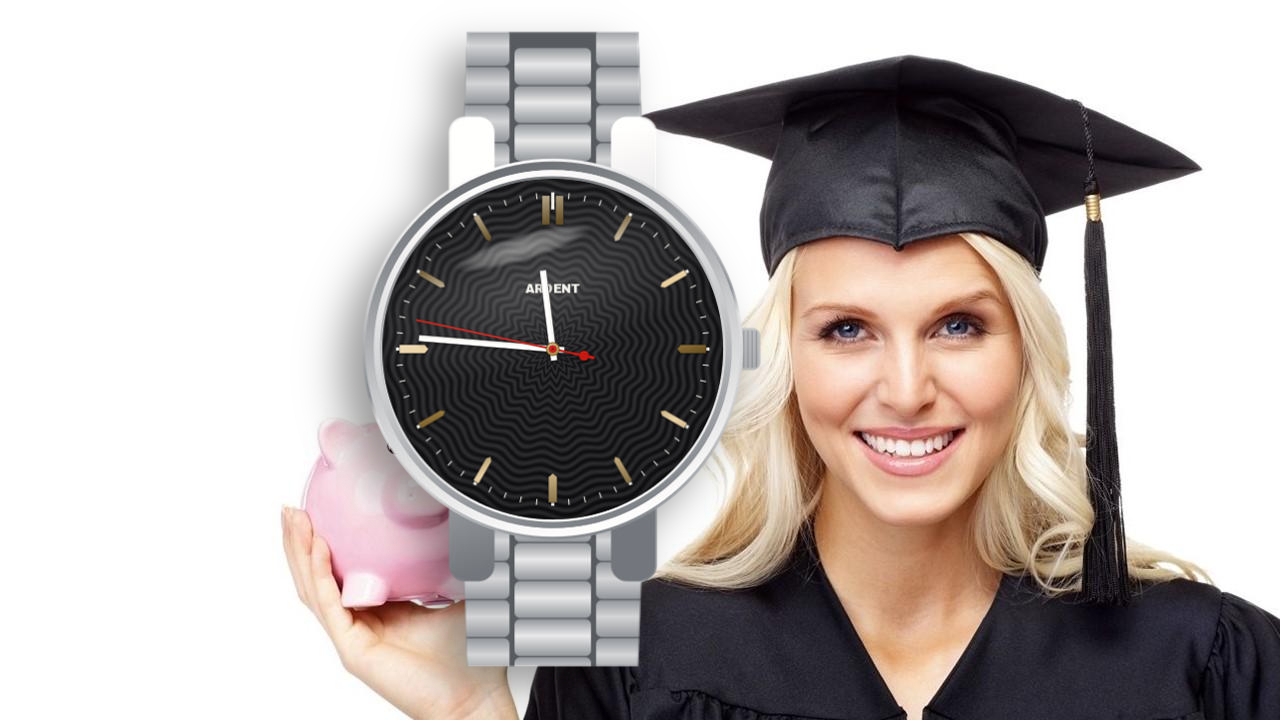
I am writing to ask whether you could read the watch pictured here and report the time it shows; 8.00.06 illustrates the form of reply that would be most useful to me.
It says 11.45.47
